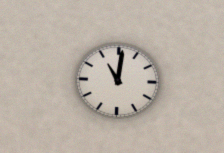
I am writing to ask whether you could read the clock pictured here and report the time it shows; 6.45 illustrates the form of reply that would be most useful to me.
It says 11.01
